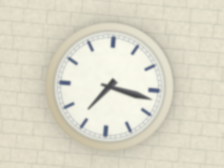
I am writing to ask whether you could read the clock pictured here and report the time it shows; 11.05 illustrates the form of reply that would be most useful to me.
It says 7.17
